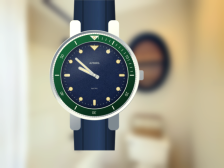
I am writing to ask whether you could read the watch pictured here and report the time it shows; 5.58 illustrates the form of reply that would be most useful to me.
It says 9.52
